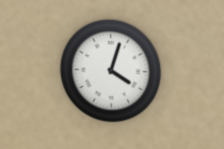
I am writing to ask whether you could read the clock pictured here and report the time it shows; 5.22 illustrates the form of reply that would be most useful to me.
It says 4.03
